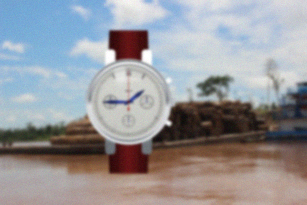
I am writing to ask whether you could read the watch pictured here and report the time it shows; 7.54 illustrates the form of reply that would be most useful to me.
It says 1.45
